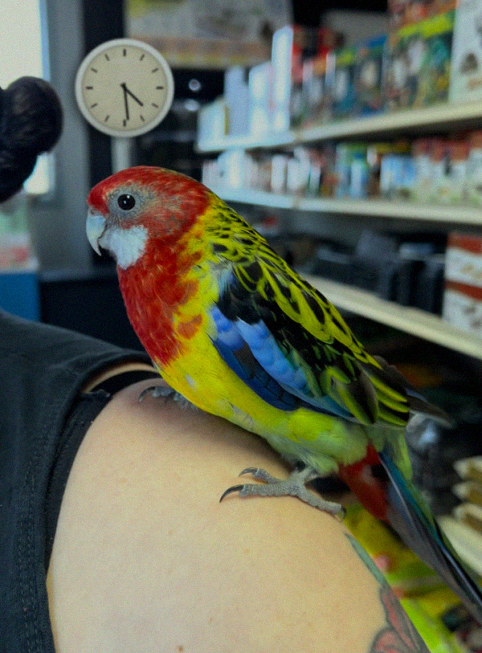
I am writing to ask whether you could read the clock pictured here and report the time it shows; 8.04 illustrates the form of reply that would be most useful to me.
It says 4.29
